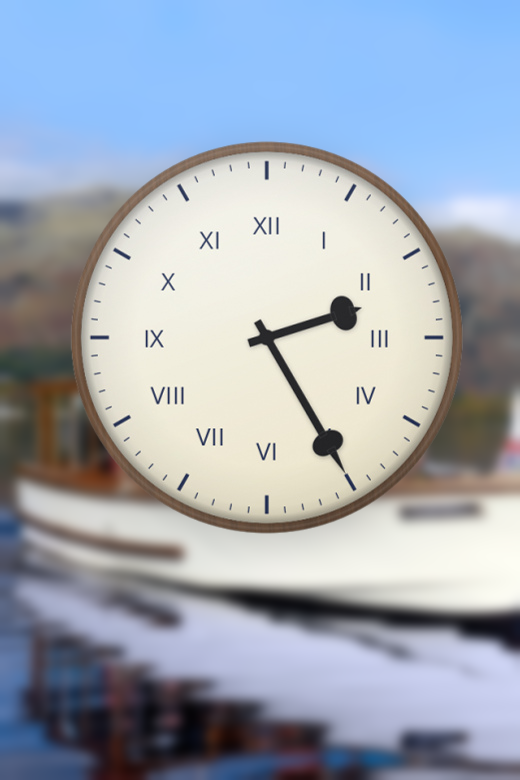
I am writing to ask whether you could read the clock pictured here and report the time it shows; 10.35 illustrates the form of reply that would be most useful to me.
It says 2.25
